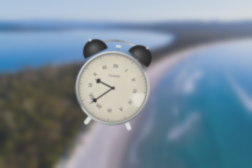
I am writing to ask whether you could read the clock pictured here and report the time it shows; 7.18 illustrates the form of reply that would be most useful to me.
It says 9.38
